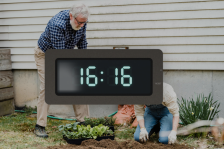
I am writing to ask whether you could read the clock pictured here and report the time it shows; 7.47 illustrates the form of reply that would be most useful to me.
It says 16.16
